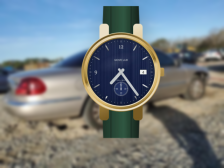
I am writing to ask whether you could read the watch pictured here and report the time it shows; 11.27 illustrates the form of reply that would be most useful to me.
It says 7.24
